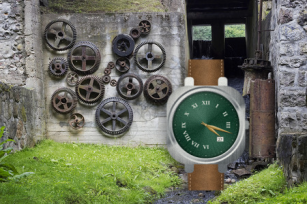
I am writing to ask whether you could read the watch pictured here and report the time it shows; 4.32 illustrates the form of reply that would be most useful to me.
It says 4.18
